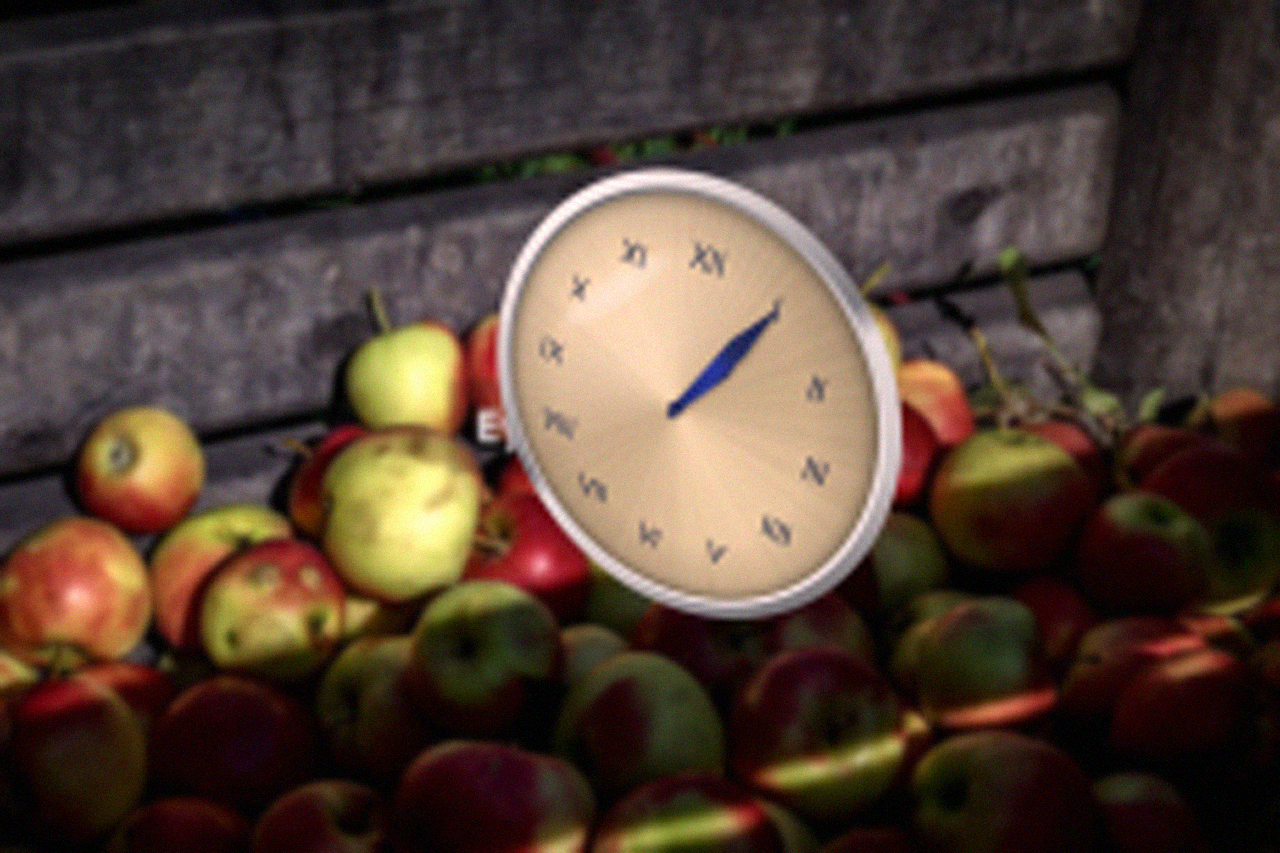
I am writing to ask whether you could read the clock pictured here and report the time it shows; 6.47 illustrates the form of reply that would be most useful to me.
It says 1.05
